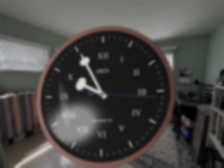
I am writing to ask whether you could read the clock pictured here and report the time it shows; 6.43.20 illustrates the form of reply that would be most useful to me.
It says 9.55.16
